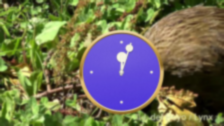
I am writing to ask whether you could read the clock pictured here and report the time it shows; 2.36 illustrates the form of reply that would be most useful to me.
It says 12.03
